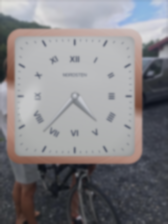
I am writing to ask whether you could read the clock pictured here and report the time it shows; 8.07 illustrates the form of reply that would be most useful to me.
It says 4.37
